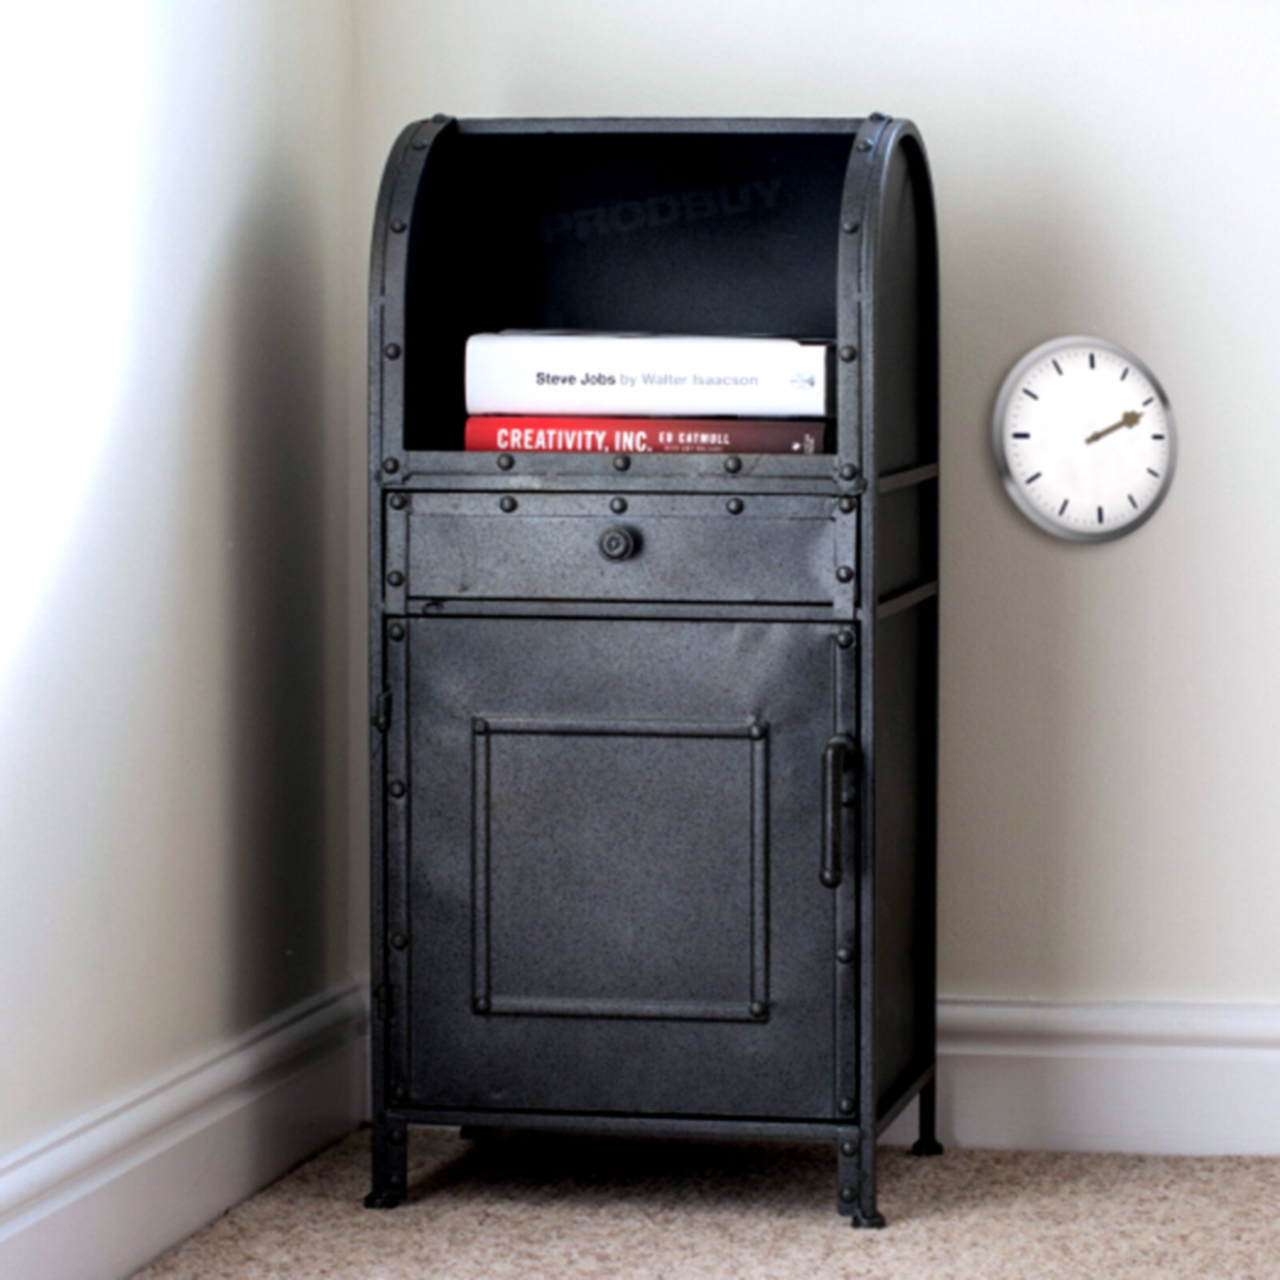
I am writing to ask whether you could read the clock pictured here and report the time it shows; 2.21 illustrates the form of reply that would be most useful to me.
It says 2.11
